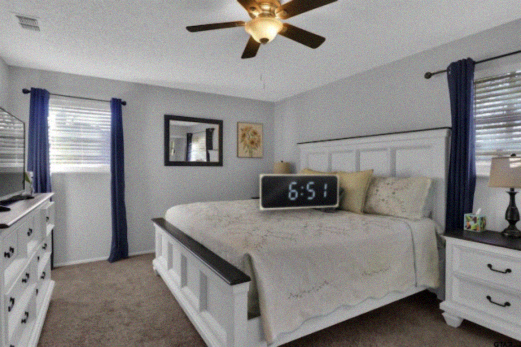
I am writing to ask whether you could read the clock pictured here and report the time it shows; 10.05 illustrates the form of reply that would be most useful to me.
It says 6.51
